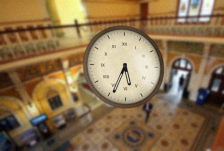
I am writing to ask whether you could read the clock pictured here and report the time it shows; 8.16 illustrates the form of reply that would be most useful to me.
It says 5.34
